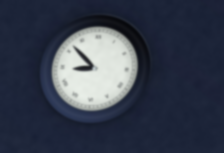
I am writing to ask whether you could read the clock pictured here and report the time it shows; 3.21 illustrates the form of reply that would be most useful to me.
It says 8.52
